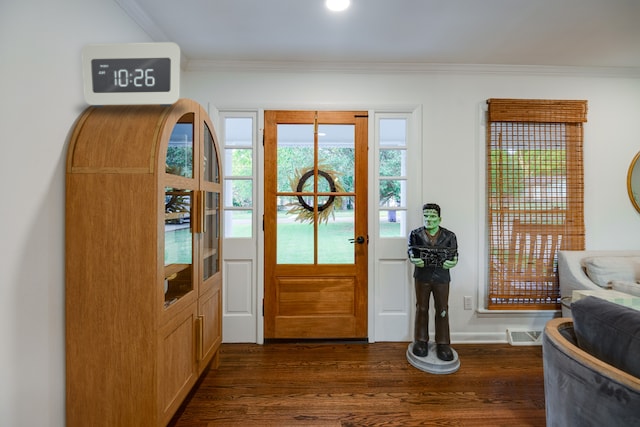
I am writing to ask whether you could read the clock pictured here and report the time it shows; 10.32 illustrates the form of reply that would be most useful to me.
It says 10.26
